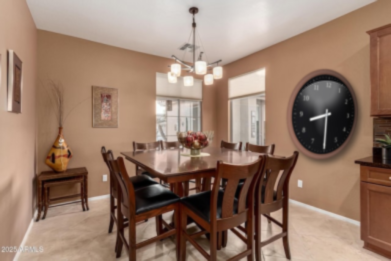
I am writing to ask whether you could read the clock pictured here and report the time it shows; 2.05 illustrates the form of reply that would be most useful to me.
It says 8.30
